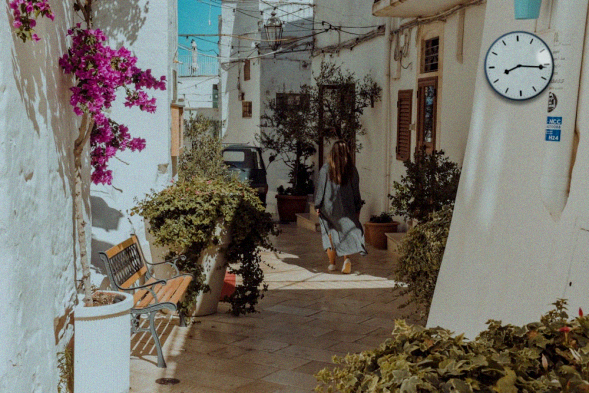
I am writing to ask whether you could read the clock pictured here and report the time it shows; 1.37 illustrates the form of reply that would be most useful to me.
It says 8.16
